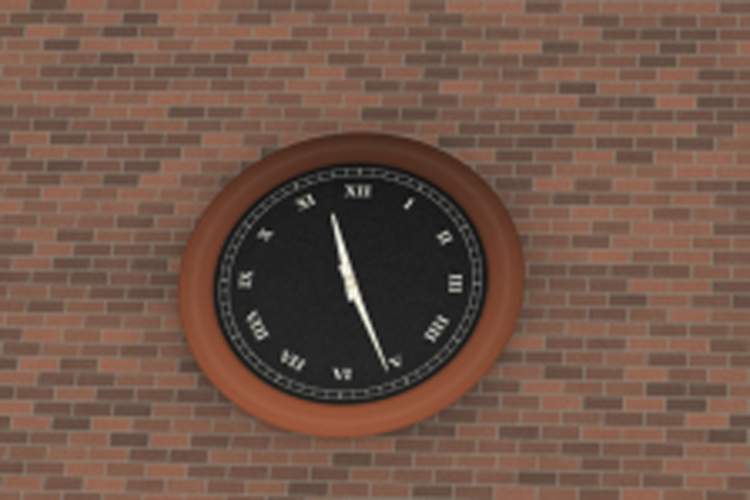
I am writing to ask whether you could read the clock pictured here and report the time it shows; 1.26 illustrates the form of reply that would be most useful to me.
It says 11.26
